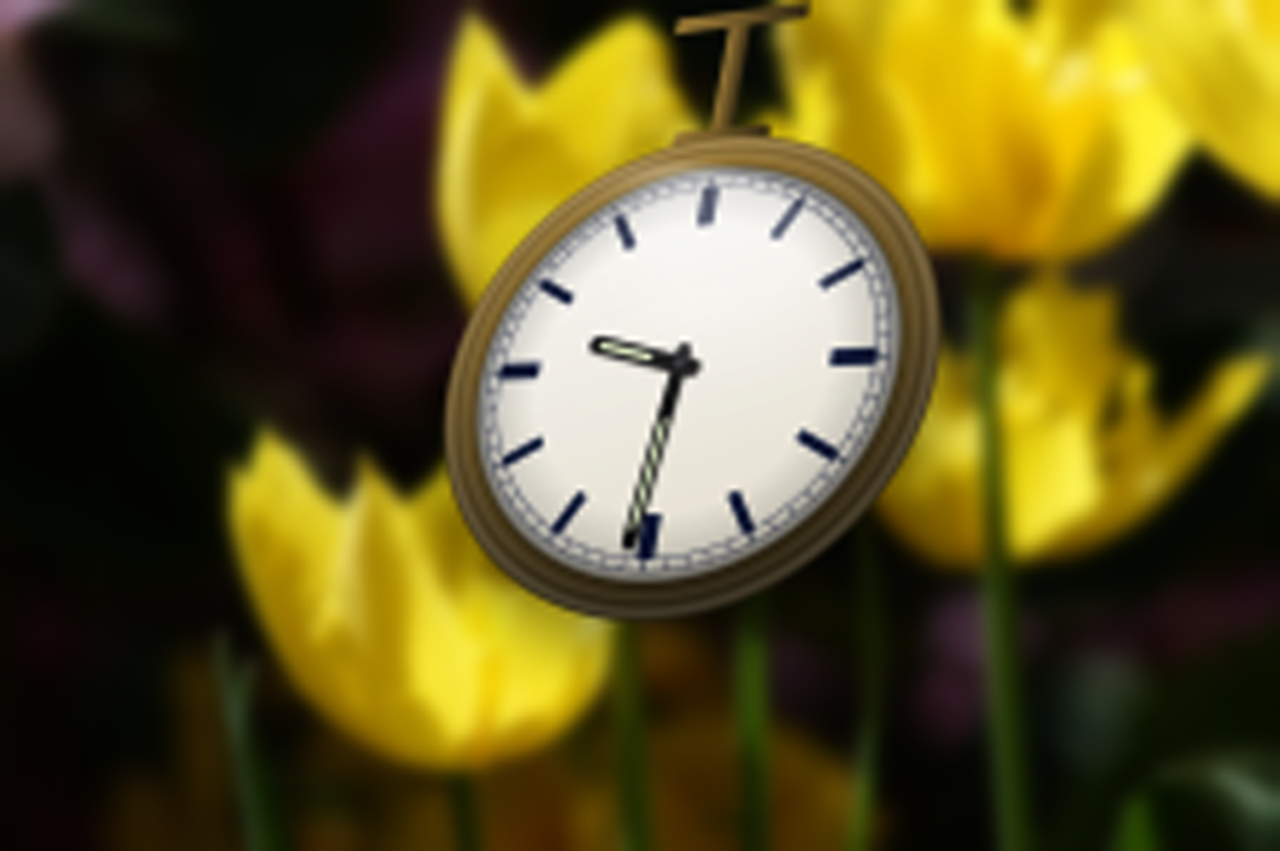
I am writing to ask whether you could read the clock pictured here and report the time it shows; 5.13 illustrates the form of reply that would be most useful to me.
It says 9.31
